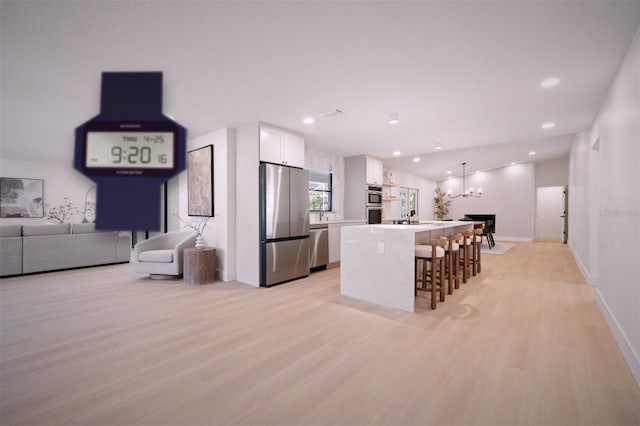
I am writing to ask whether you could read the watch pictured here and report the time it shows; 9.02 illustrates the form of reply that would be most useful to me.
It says 9.20
